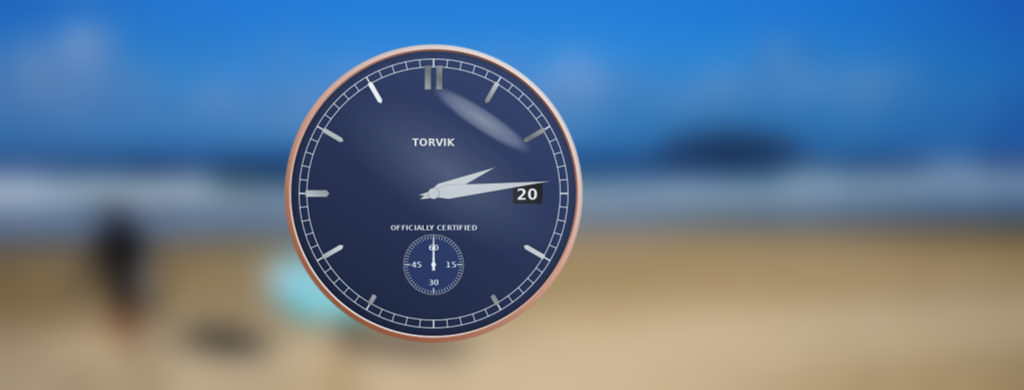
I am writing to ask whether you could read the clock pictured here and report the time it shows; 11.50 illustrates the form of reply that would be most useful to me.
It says 2.14
